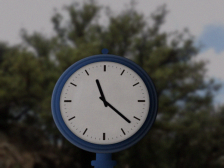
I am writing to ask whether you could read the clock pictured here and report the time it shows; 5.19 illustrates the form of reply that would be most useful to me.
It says 11.22
